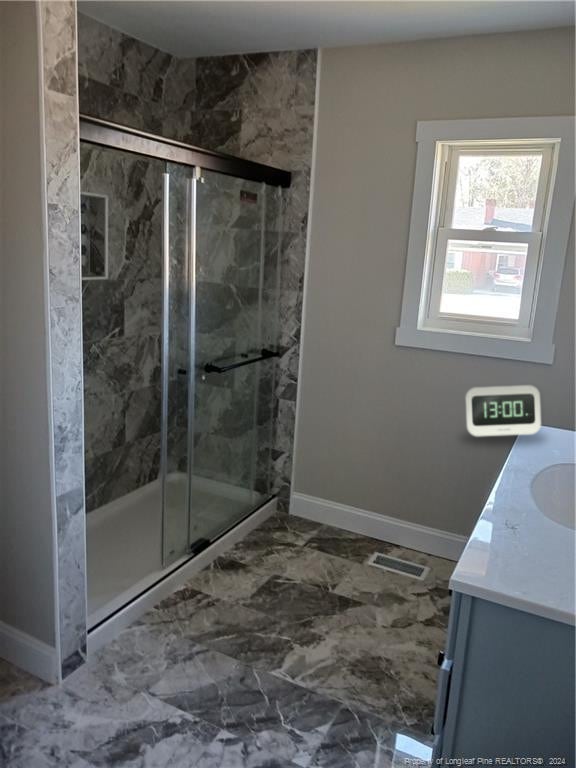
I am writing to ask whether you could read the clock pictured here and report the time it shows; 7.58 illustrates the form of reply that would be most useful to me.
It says 13.00
